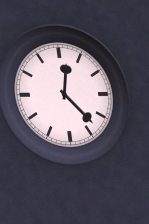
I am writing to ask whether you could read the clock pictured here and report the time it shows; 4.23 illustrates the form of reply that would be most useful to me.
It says 12.23
